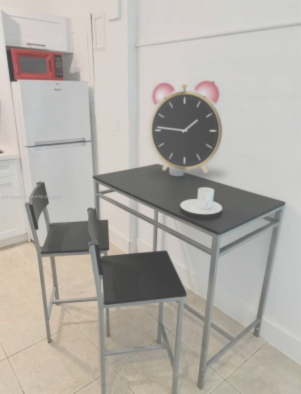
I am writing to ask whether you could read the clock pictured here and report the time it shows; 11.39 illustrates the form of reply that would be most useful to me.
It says 1.46
